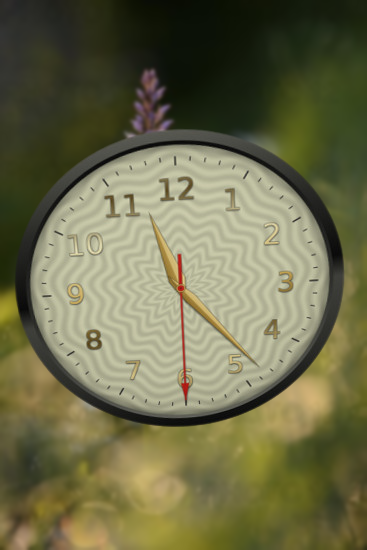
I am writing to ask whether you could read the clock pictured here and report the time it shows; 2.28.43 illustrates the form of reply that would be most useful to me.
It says 11.23.30
